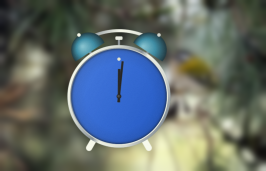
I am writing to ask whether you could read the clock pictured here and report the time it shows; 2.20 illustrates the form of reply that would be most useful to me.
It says 12.01
